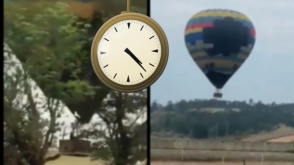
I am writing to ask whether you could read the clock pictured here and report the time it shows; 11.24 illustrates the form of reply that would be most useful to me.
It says 4.23
